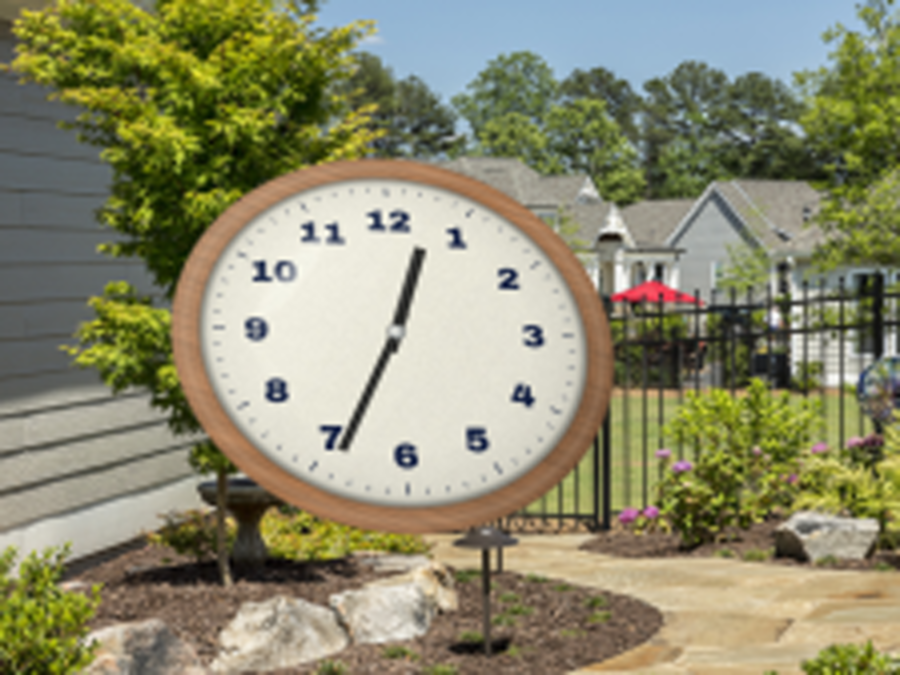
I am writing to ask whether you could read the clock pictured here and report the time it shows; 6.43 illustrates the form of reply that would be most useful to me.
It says 12.34
